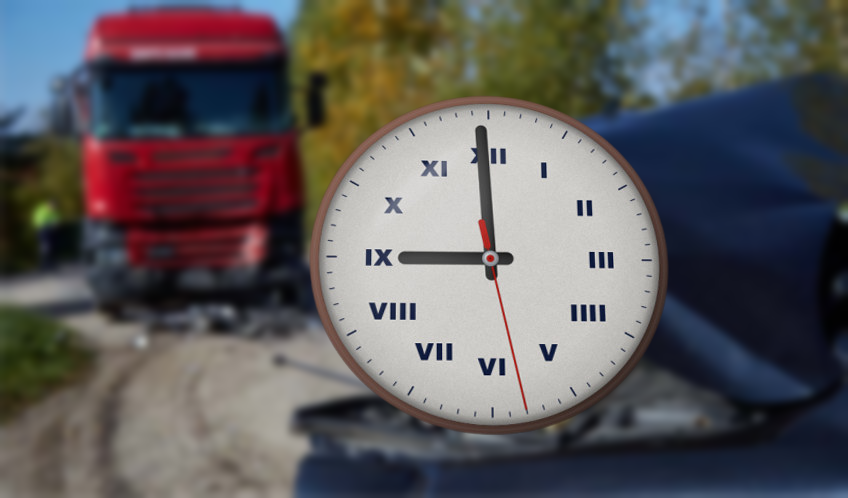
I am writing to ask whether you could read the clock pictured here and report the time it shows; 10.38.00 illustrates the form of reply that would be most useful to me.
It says 8.59.28
